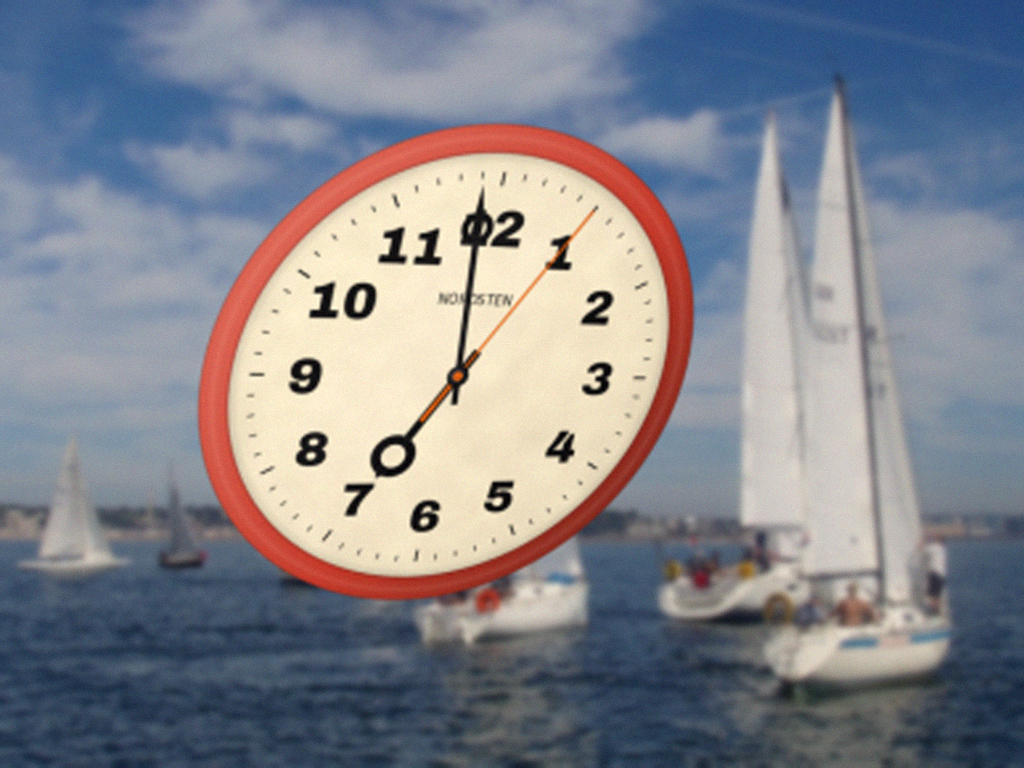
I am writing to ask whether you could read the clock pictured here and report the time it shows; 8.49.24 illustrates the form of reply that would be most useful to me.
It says 6.59.05
